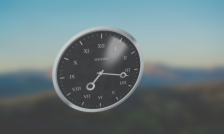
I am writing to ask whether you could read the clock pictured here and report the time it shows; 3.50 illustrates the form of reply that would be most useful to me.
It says 7.17
